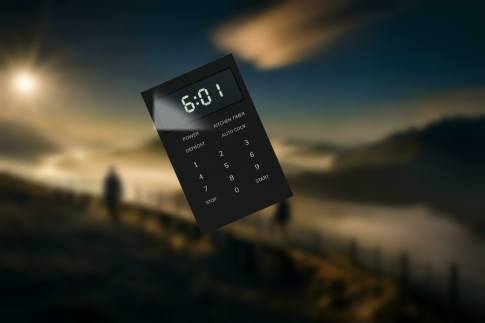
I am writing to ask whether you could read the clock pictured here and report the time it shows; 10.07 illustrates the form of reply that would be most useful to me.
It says 6.01
